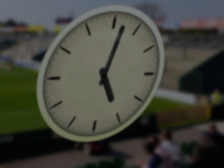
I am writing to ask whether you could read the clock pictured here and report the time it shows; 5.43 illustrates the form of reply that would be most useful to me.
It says 5.02
